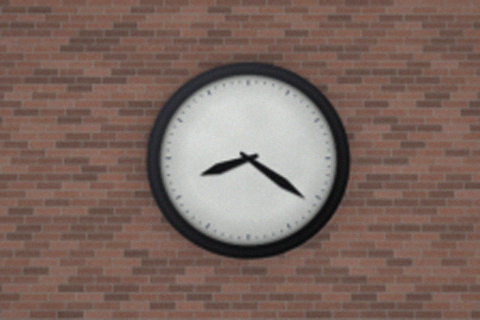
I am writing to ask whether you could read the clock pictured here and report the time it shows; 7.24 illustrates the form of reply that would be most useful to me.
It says 8.21
